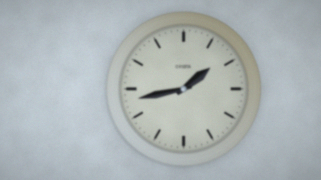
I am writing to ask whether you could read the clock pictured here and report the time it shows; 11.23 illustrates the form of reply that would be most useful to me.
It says 1.43
